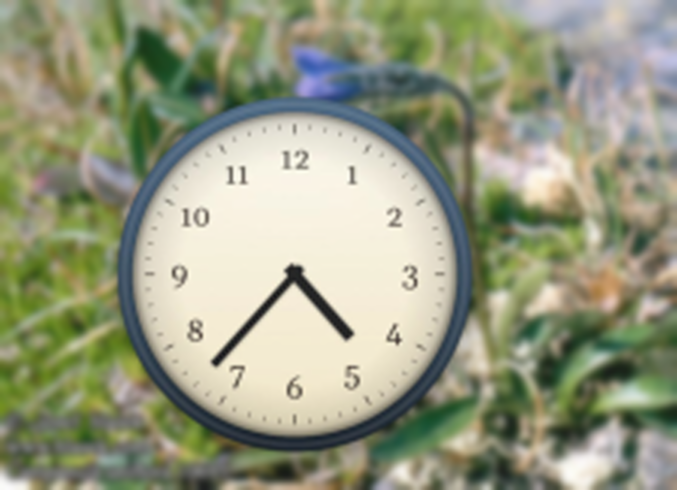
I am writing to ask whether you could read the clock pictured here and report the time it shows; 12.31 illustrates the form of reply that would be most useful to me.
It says 4.37
